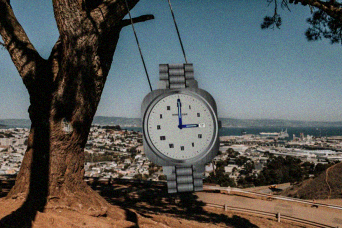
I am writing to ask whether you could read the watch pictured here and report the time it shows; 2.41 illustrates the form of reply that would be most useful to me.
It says 3.00
